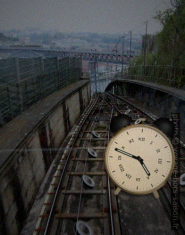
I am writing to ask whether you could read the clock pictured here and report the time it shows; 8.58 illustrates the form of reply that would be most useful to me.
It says 4.48
